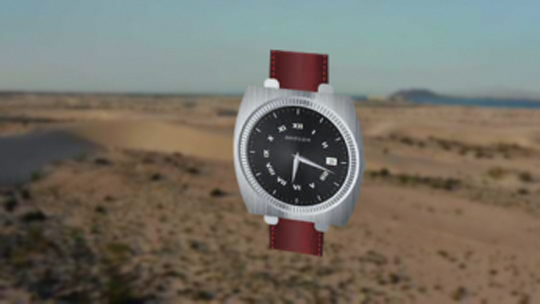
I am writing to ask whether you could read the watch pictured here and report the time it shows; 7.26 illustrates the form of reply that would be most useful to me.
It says 6.18
